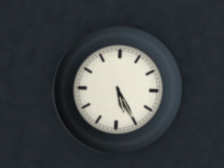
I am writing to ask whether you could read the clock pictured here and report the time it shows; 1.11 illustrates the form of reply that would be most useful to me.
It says 5.25
